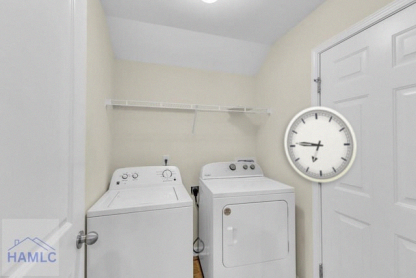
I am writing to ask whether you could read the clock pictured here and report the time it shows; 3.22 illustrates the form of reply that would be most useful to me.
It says 6.46
